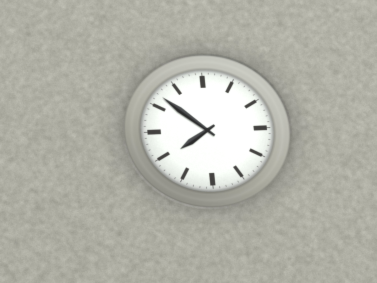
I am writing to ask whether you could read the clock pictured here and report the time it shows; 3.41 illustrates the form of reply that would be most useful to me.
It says 7.52
